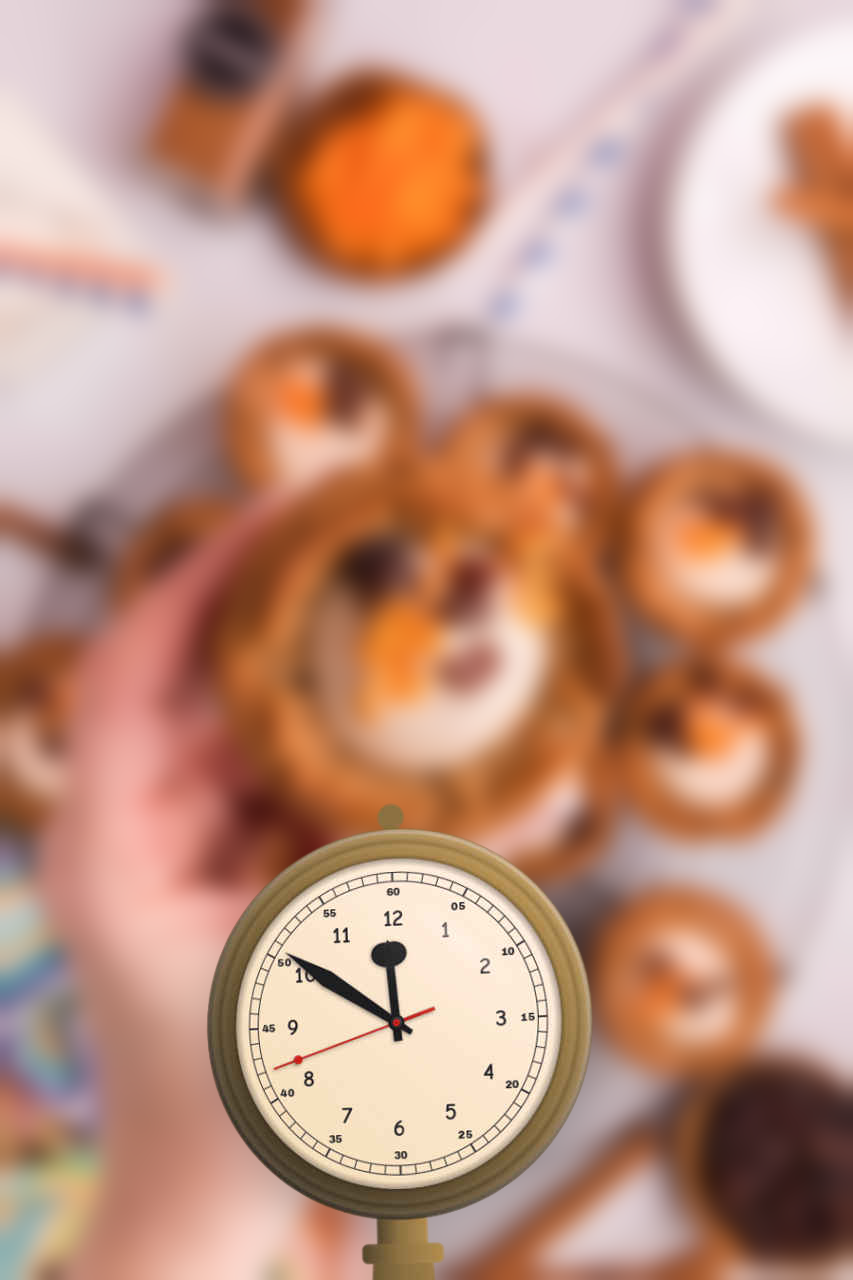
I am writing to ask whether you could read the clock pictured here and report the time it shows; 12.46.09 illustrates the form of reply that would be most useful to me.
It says 11.50.42
